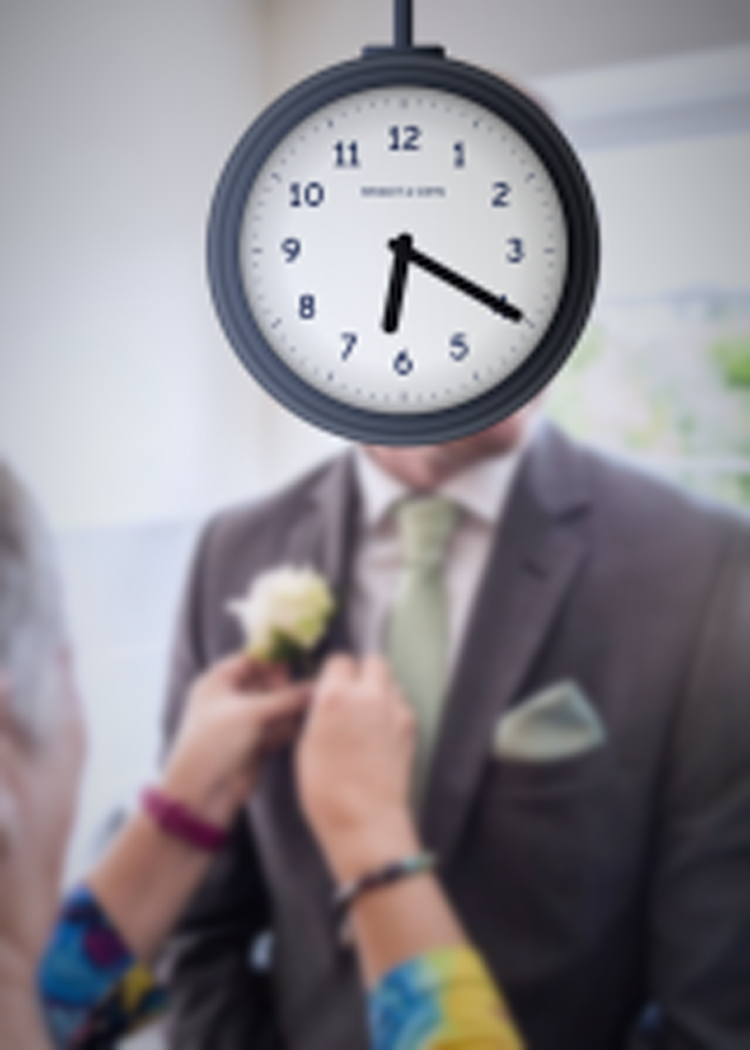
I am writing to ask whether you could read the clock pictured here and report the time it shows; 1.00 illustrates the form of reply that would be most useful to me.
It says 6.20
